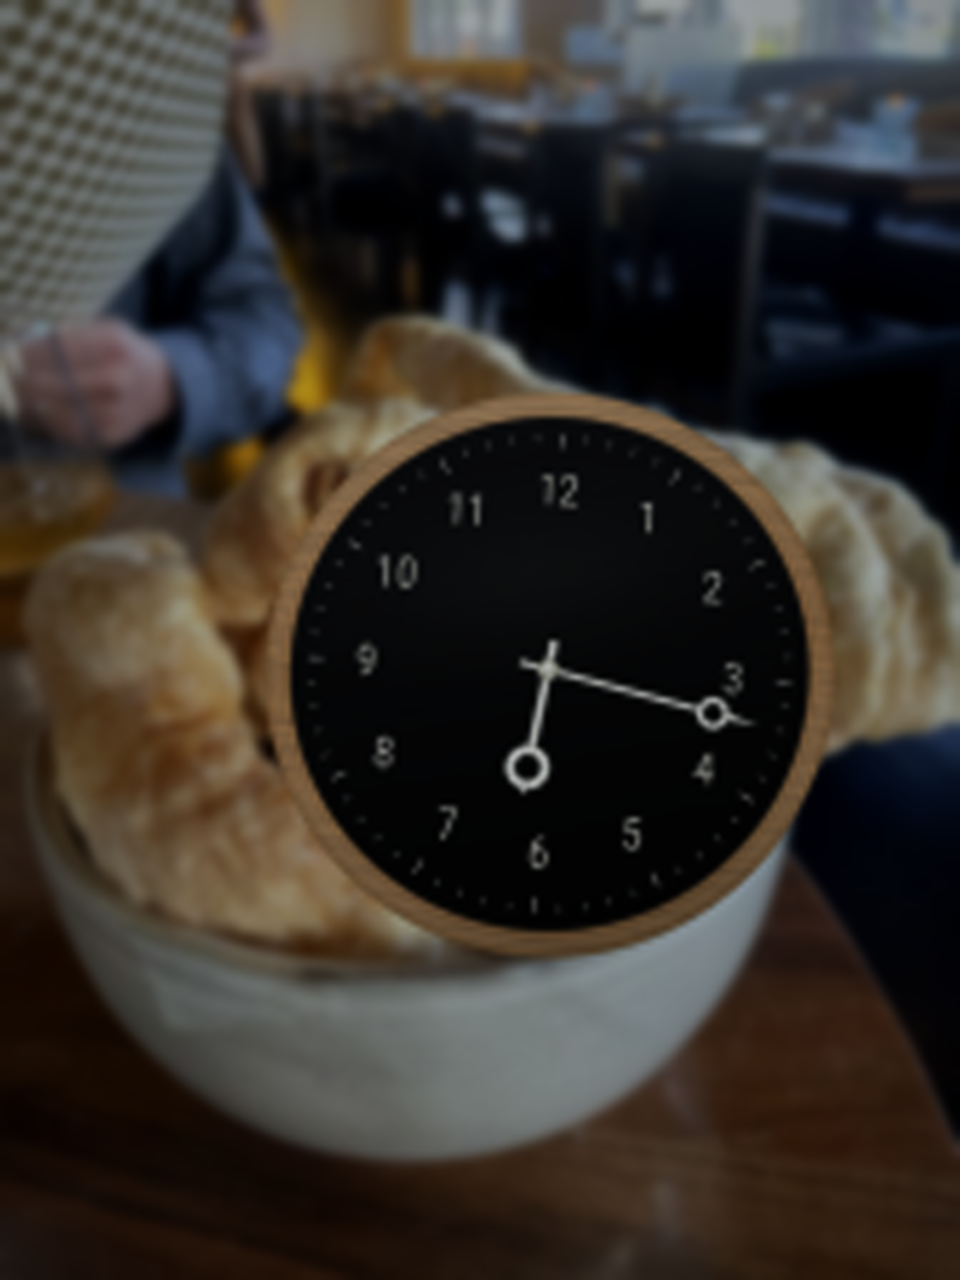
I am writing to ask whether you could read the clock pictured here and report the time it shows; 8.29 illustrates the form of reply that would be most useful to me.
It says 6.17
